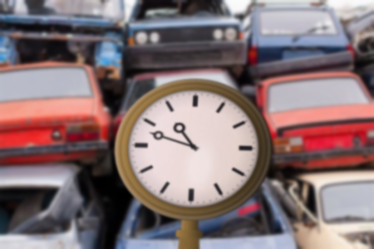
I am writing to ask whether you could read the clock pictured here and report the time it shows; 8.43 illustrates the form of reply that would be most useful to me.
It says 10.48
